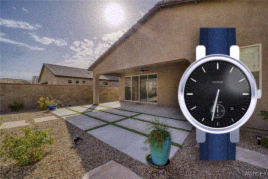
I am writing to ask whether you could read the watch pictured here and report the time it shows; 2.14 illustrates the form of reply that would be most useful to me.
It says 6.32
